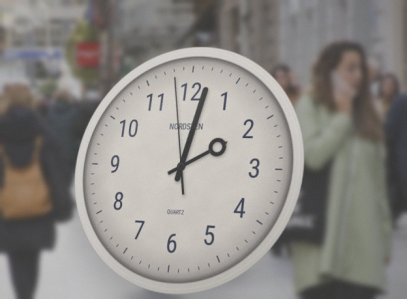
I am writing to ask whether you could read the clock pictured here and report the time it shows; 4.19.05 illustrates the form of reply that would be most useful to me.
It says 2.01.58
